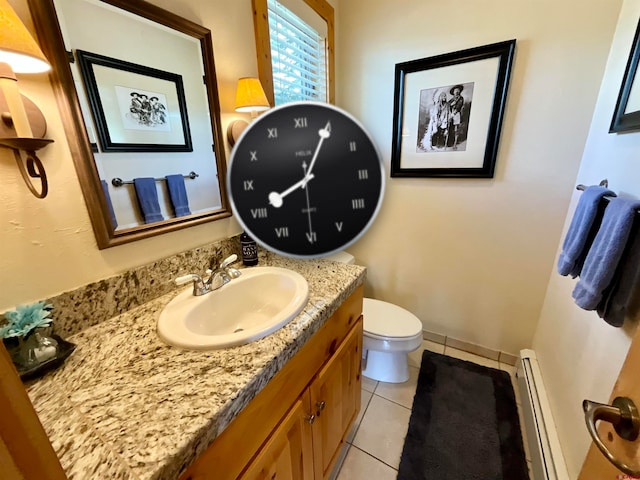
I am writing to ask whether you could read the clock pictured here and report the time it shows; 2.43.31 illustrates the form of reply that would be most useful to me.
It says 8.04.30
